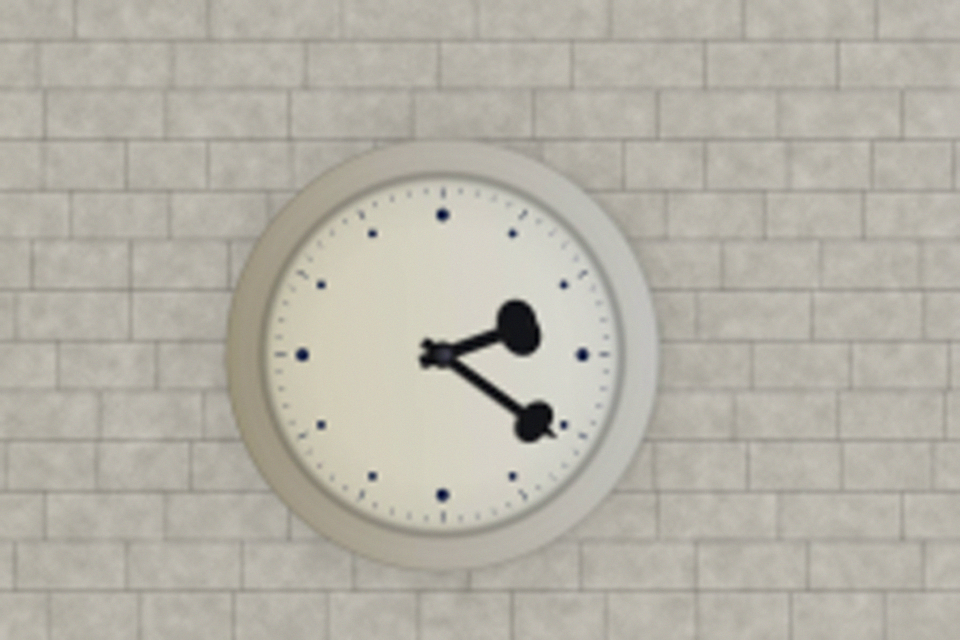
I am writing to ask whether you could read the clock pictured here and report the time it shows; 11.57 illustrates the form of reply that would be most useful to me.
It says 2.21
